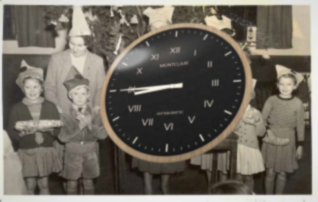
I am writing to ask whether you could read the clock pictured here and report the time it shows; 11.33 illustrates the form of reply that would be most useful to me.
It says 8.45
